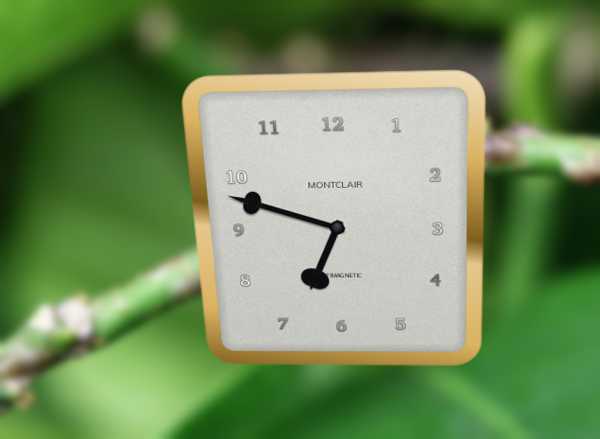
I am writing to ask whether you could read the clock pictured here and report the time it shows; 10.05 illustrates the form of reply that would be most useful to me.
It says 6.48
